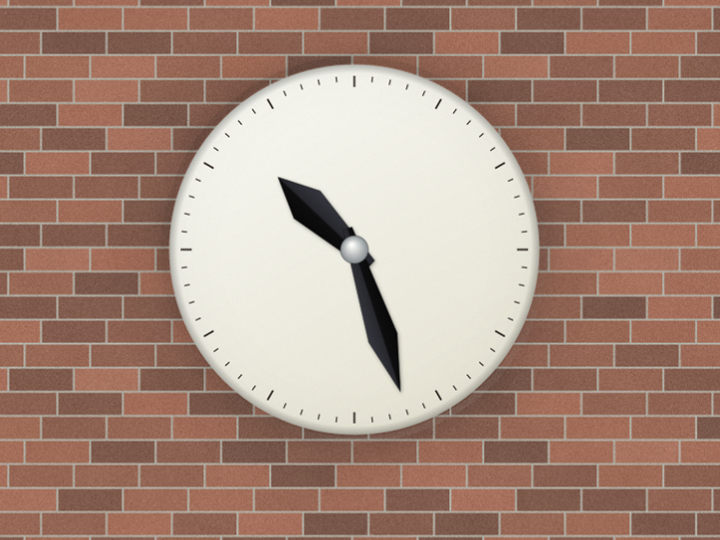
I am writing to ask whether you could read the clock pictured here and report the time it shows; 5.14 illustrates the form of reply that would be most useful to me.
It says 10.27
